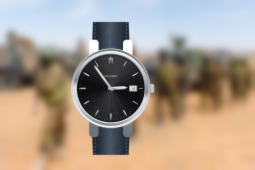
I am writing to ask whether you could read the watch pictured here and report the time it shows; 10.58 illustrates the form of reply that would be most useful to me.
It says 2.54
